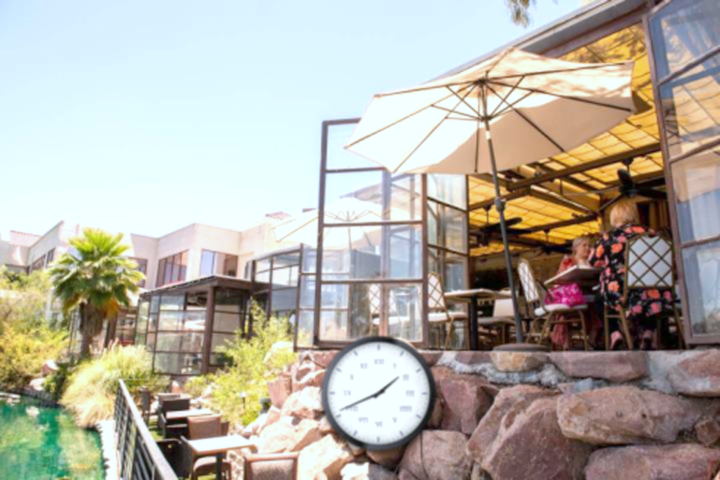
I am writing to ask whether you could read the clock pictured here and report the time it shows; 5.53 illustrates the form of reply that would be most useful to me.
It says 1.41
